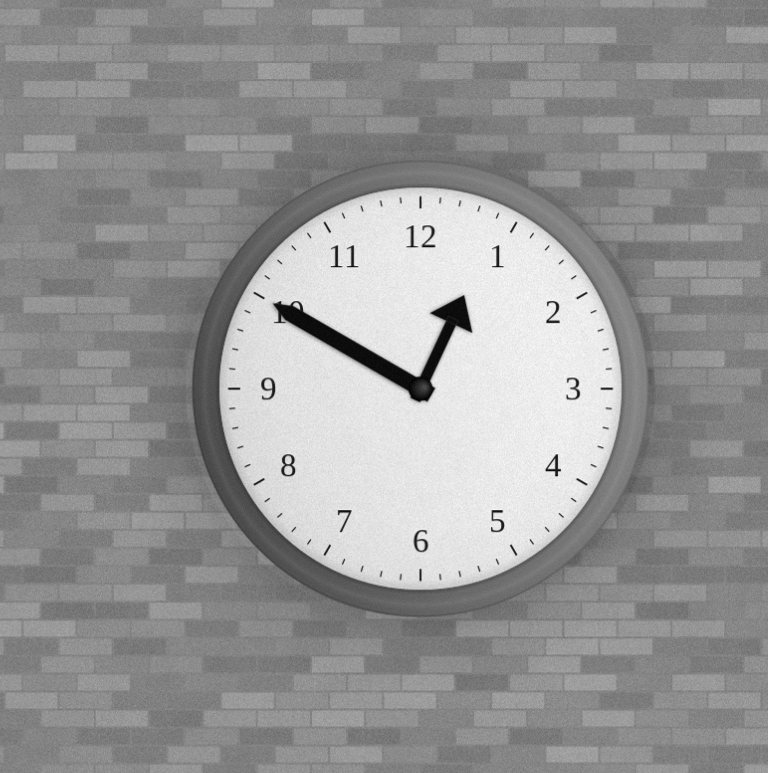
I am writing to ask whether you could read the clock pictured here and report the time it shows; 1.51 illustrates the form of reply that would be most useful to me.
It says 12.50
